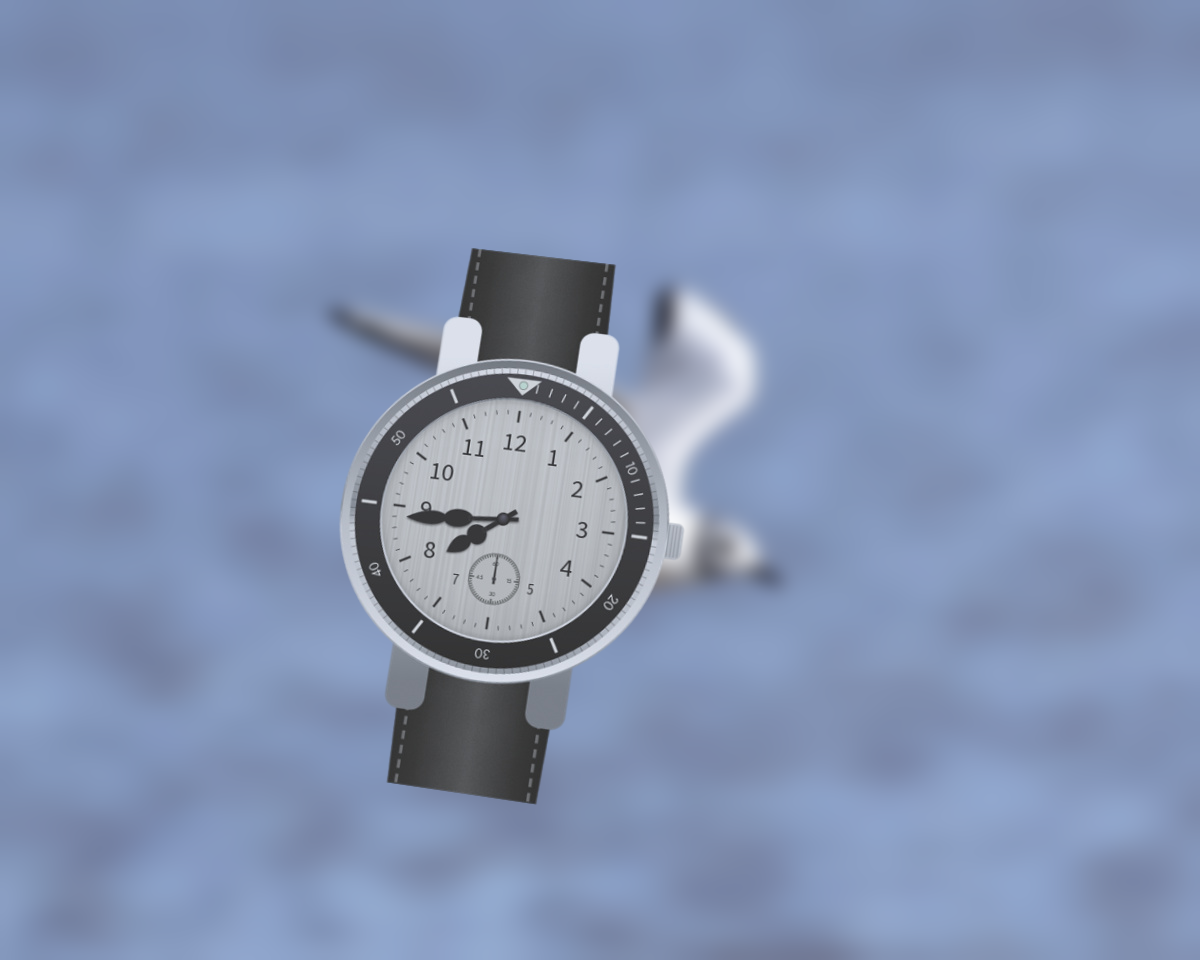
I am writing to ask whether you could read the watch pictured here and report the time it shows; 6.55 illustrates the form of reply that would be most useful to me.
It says 7.44
